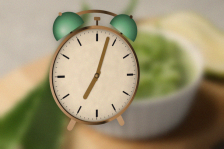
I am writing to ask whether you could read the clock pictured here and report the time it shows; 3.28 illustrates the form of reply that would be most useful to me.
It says 7.03
